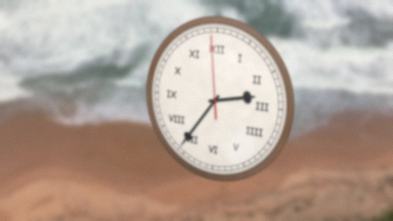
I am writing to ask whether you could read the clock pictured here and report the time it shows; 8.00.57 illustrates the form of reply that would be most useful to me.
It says 2.35.59
